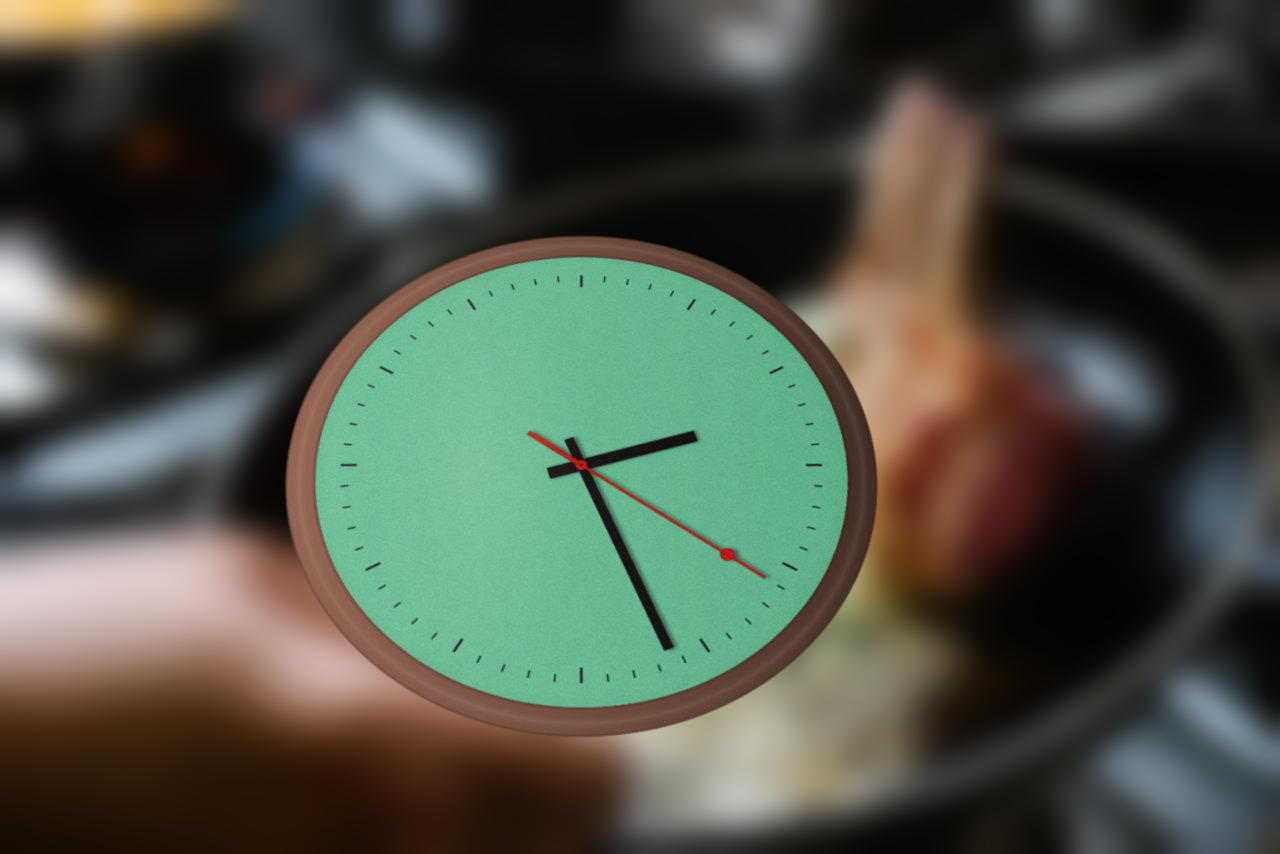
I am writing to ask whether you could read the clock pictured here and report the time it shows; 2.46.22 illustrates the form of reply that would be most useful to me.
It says 2.26.21
